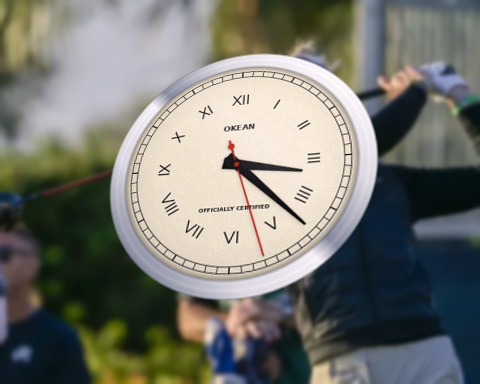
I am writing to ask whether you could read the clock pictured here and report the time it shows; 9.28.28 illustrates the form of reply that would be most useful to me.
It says 3.22.27
